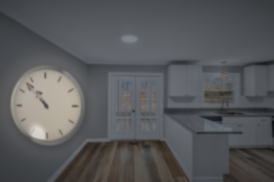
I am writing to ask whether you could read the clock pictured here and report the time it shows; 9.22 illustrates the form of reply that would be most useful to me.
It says 10.53
